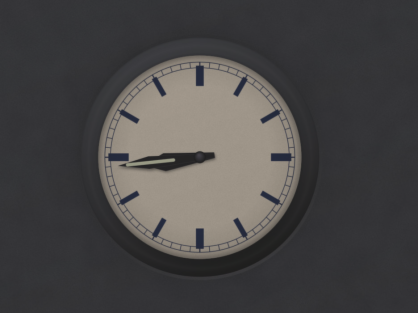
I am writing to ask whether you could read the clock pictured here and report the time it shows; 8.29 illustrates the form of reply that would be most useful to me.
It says 8.44
